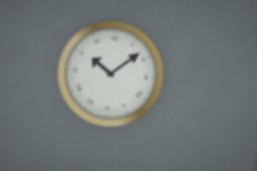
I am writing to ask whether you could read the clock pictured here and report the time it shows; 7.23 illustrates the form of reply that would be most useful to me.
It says 10.08
